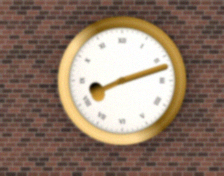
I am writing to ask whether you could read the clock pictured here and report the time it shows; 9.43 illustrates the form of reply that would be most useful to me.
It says 8.12
